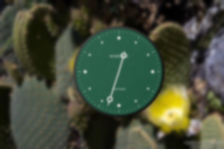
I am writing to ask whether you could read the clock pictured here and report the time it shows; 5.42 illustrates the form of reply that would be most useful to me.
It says 12.33
